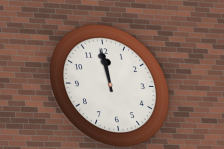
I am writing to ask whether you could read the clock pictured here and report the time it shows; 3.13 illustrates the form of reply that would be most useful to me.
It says 11.59
